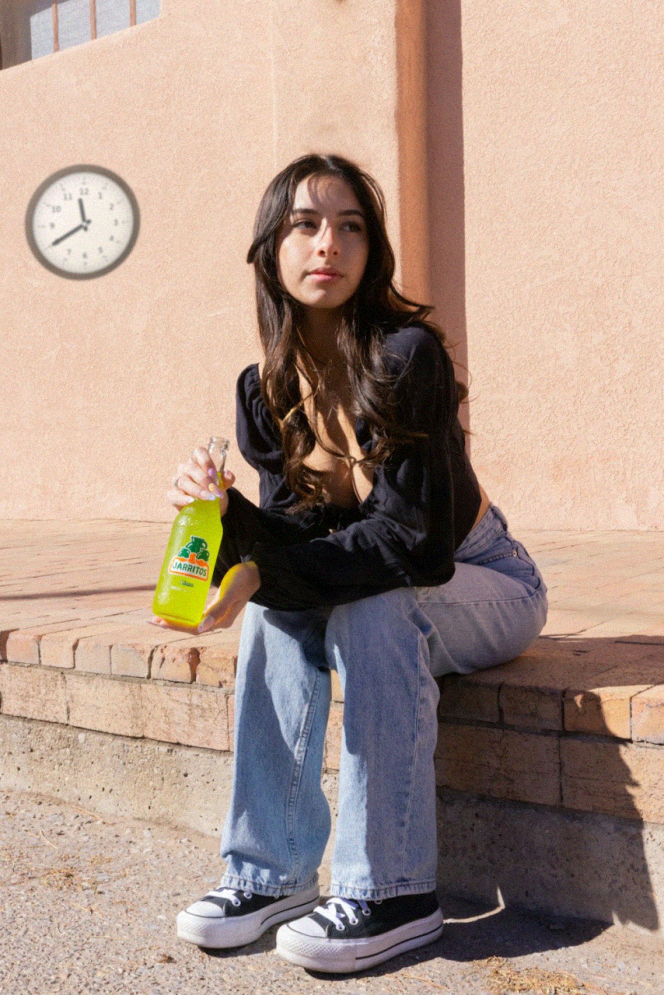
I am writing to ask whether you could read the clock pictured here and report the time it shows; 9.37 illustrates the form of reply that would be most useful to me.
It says 11.40
